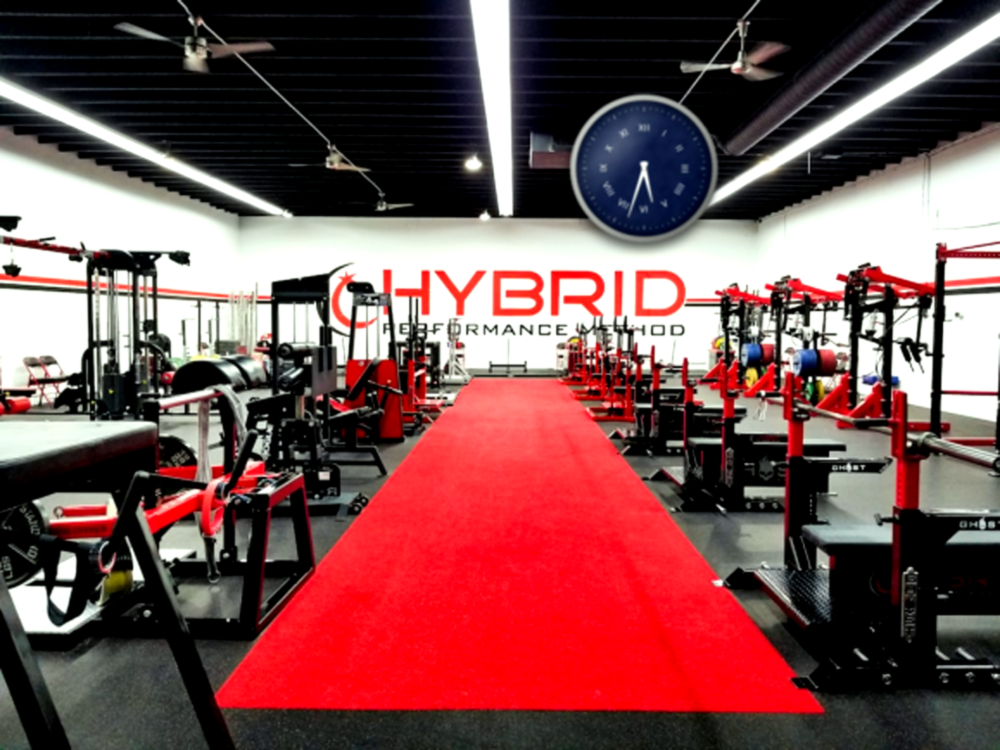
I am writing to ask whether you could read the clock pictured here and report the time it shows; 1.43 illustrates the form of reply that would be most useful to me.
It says 5.33
